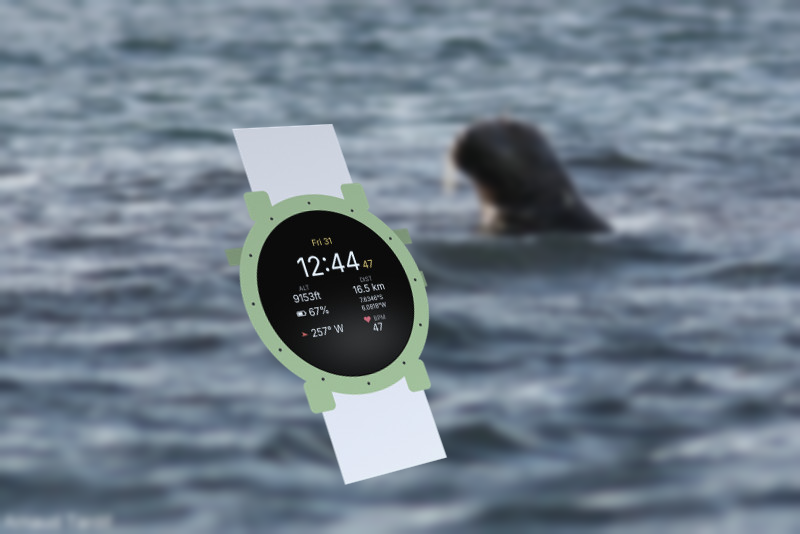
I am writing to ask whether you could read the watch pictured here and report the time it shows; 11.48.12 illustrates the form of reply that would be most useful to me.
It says 12.44.47
